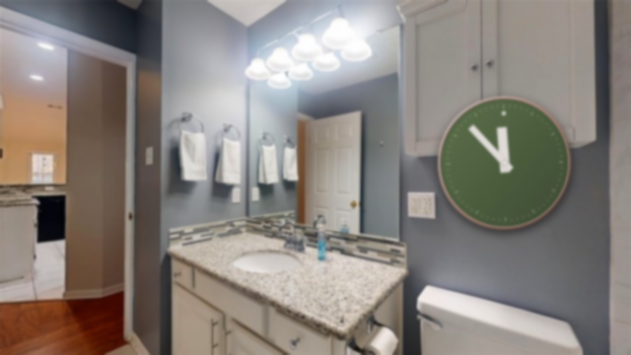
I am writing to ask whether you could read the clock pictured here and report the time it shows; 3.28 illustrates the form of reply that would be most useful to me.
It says 11.53
